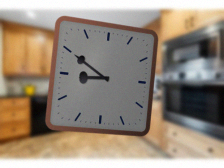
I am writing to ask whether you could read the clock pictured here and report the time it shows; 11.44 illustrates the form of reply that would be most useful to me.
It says 8.50
